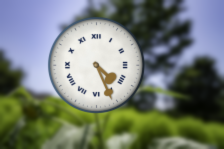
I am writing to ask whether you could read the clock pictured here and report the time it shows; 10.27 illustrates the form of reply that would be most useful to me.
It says 4.26
